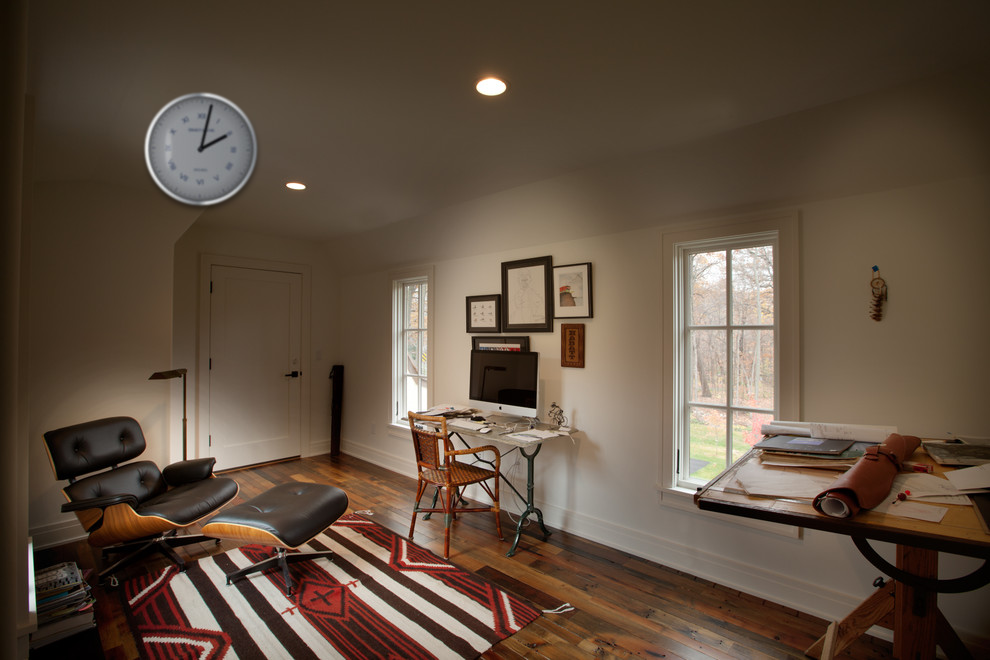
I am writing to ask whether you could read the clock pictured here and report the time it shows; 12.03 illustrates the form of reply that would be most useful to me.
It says 2.02
